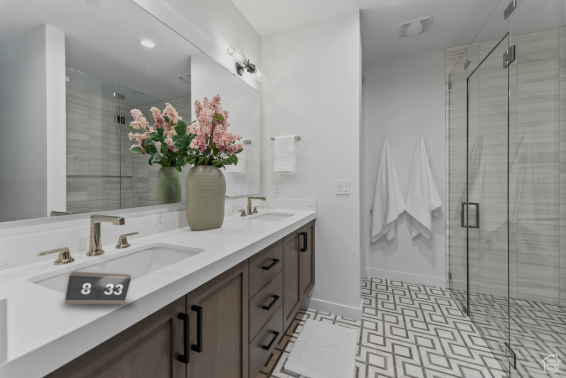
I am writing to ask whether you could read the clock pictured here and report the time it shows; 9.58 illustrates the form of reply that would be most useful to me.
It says 8.33
